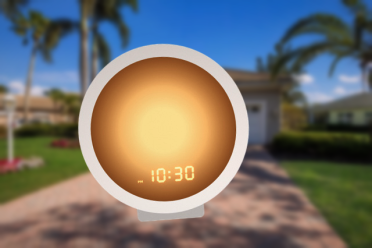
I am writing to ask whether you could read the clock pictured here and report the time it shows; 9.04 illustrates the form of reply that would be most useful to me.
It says 10.30
